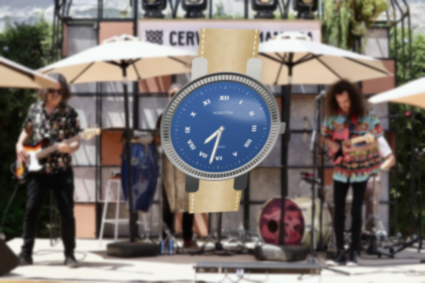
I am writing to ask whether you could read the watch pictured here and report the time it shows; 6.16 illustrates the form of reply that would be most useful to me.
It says 7.32
